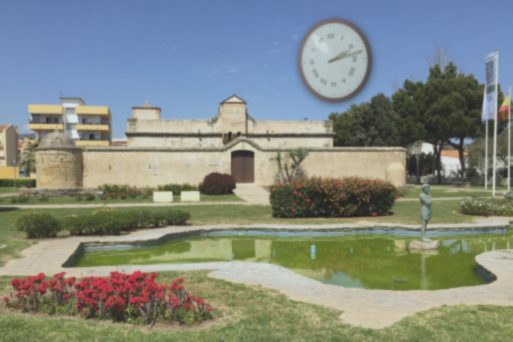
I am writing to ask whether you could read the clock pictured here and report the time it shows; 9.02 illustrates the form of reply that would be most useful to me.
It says 2.13
